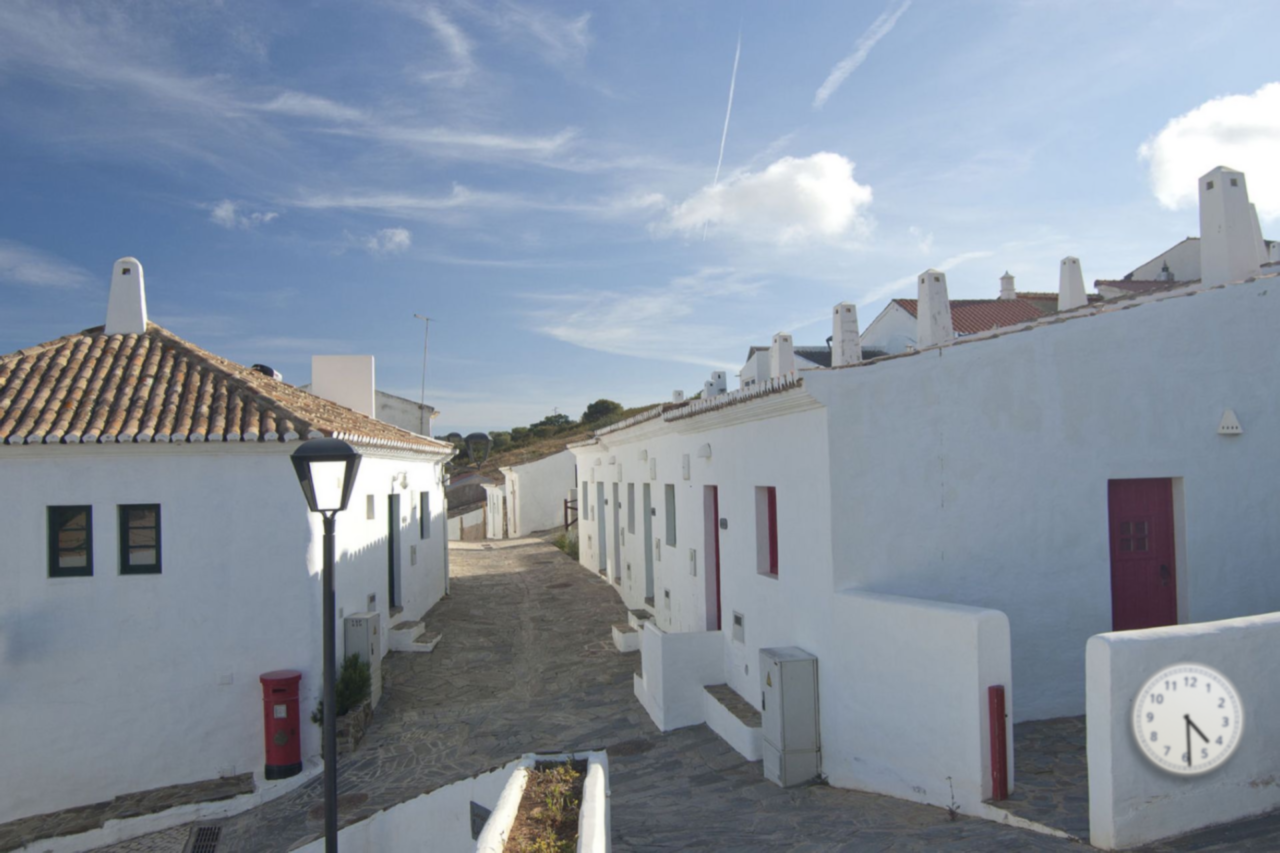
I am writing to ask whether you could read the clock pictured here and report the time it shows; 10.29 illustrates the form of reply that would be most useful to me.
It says 4.29
